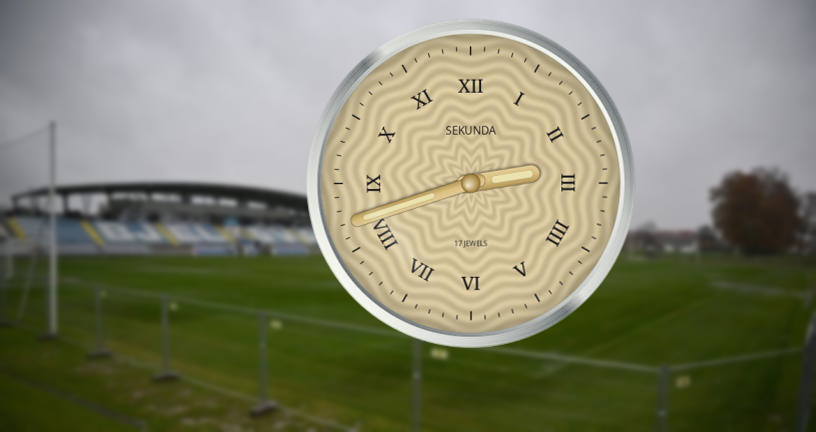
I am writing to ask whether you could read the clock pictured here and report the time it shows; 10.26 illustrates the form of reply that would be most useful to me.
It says 2.42
